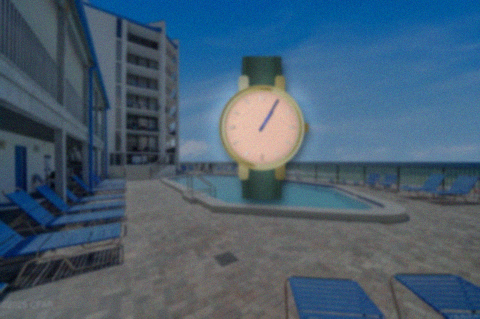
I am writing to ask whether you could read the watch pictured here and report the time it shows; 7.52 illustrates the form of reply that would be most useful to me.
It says 1.05
